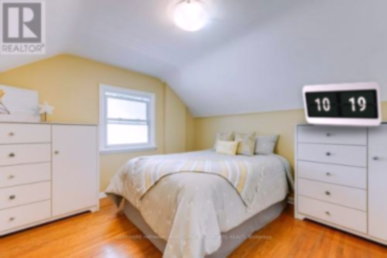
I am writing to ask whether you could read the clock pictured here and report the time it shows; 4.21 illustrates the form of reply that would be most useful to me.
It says 10.19
